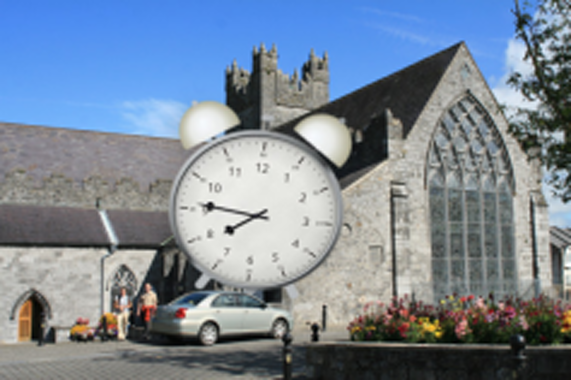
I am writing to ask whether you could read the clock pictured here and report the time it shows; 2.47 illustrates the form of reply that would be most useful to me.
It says 7.46
